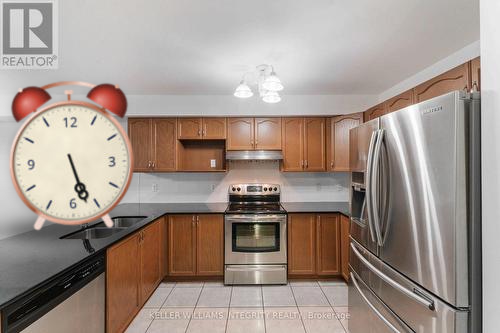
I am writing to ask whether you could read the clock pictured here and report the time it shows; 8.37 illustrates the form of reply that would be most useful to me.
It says 5.27
